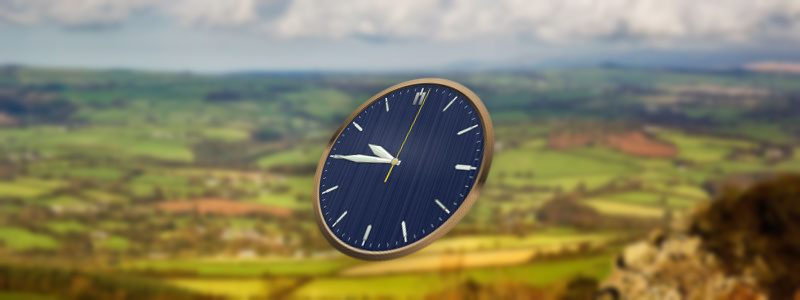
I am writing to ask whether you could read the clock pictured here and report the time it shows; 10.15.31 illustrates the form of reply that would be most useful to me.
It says 9.45.01
